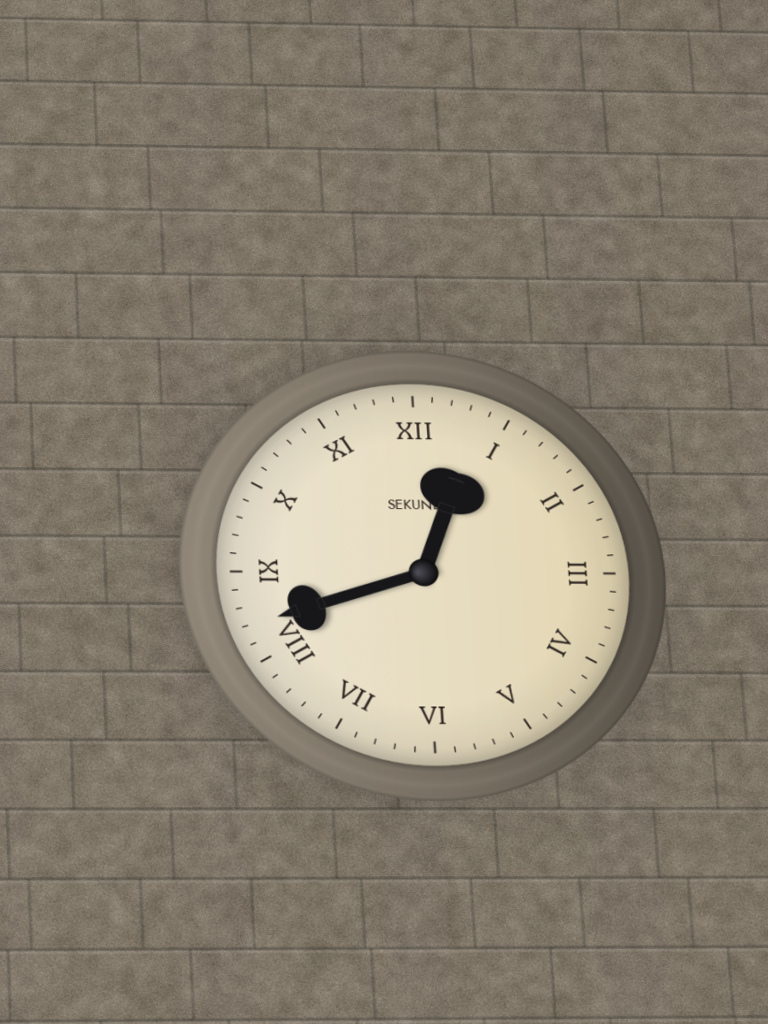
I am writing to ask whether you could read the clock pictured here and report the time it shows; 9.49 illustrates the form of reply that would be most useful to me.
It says 12.42
